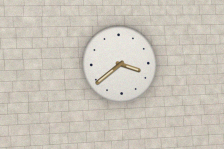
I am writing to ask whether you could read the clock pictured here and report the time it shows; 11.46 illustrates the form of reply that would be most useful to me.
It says 3.39
